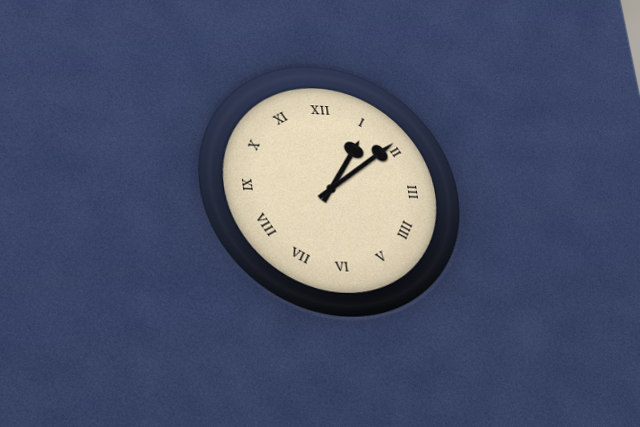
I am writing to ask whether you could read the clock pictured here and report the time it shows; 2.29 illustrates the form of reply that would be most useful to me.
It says 1.09
